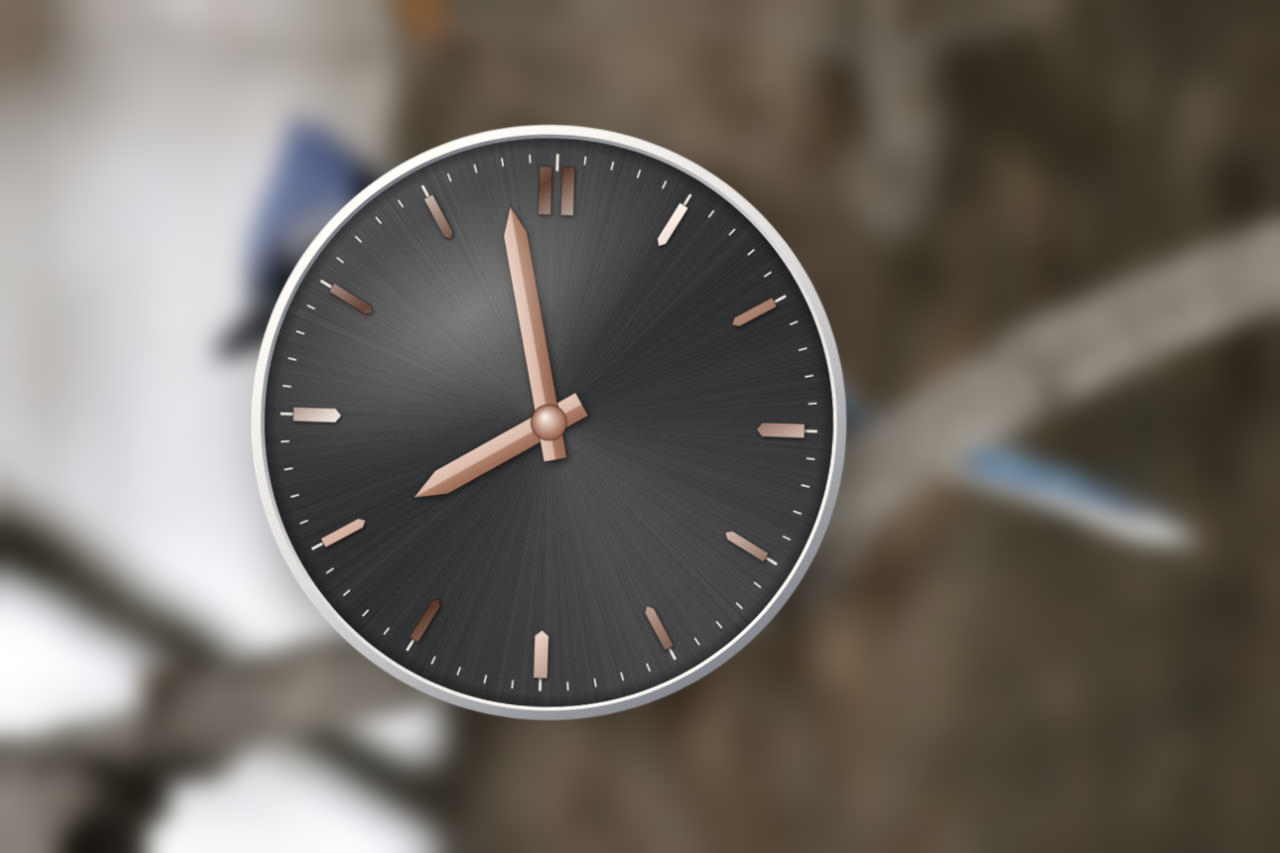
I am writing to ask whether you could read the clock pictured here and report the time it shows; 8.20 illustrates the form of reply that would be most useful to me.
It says 7.58
